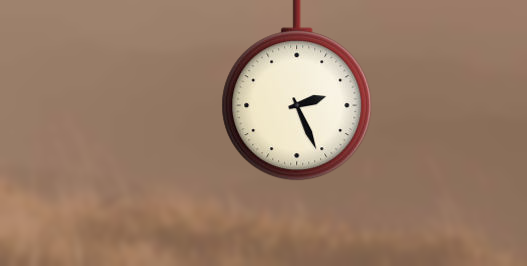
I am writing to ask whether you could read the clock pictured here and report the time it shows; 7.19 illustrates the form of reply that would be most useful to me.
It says 2.26
